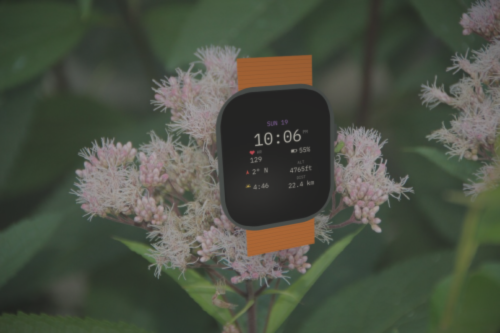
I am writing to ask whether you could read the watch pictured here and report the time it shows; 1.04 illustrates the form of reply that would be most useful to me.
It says 10.06
